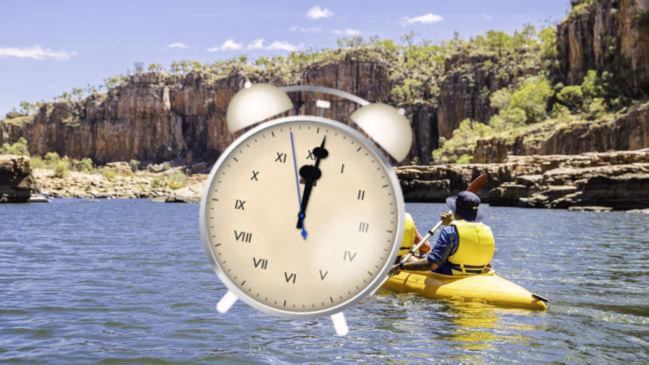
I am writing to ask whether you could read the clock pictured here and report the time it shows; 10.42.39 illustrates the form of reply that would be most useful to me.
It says 12.00.57
